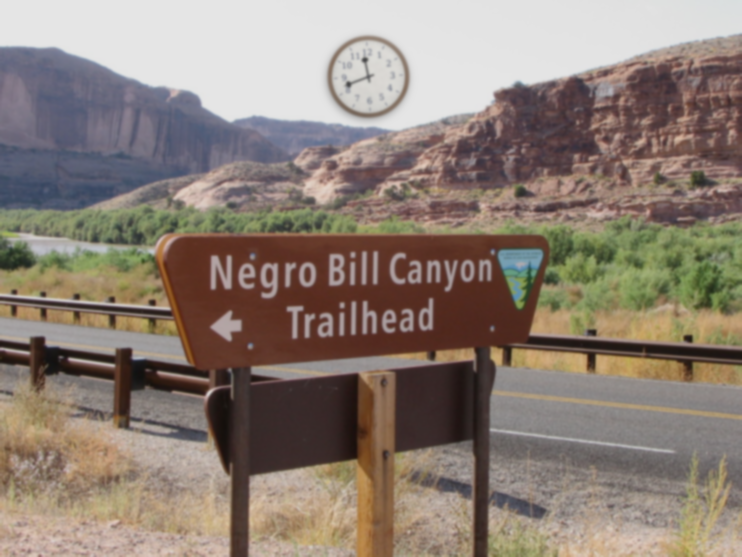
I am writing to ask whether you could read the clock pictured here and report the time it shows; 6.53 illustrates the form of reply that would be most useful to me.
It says 11.42
